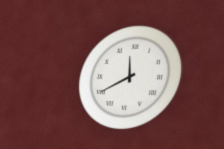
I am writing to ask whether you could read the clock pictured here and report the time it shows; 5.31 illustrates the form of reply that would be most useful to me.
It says 11.40
